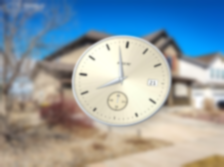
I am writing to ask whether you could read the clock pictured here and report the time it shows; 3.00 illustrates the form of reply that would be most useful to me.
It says 7.58
